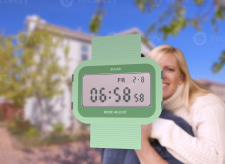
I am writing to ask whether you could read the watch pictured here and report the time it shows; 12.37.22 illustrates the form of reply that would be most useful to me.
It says 6.58.58
